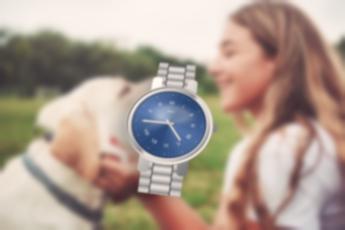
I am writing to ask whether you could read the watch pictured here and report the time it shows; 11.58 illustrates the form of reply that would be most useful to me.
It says 4.45
